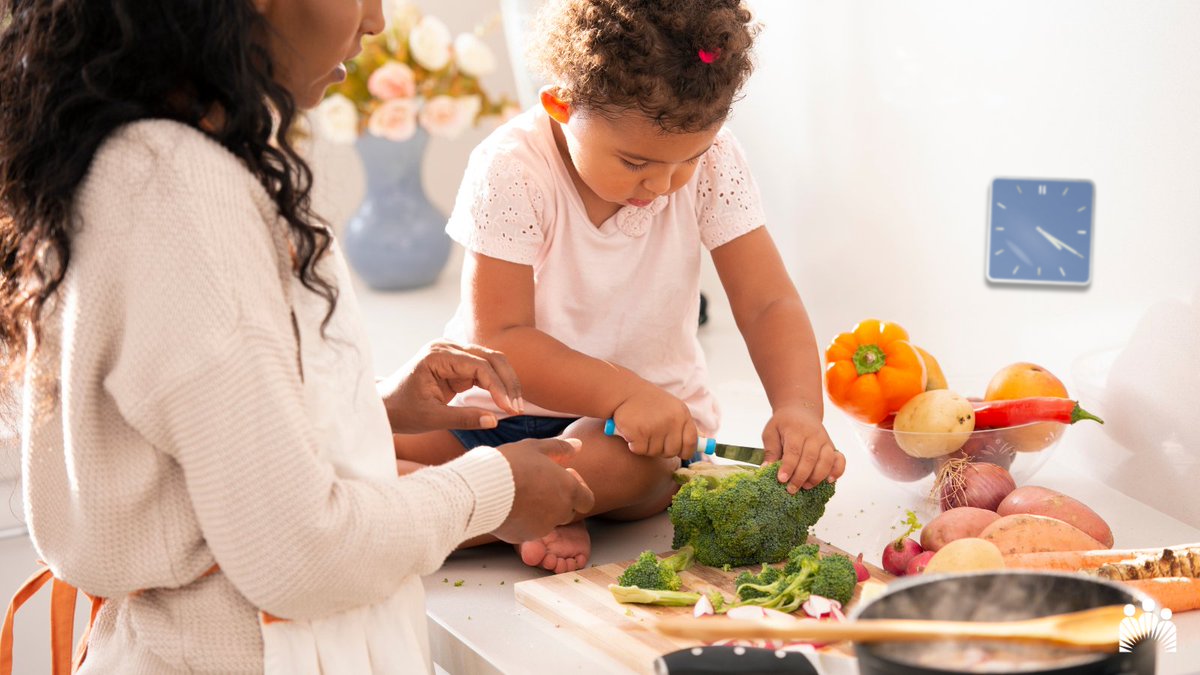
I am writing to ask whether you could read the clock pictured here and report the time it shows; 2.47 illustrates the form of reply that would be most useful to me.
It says 4.20
